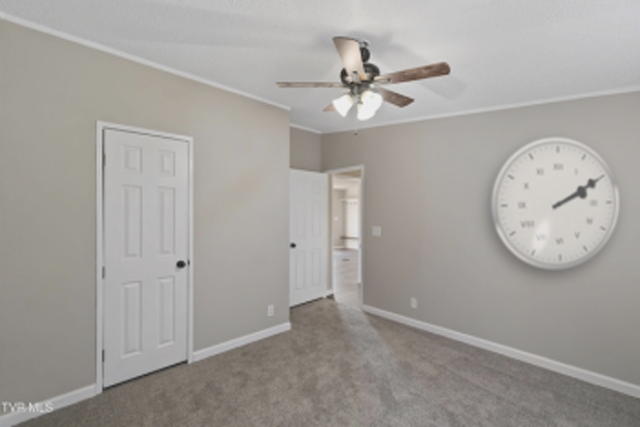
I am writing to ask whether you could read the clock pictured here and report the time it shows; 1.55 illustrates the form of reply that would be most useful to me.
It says 2.10
